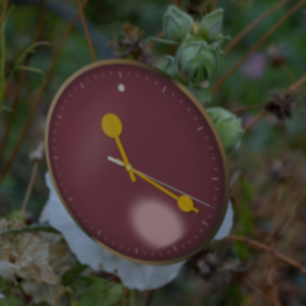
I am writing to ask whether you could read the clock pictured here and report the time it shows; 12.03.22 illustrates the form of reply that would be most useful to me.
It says 11.19.18
